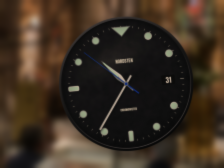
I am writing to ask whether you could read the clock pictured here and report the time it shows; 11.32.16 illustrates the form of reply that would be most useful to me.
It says 10.35.52
